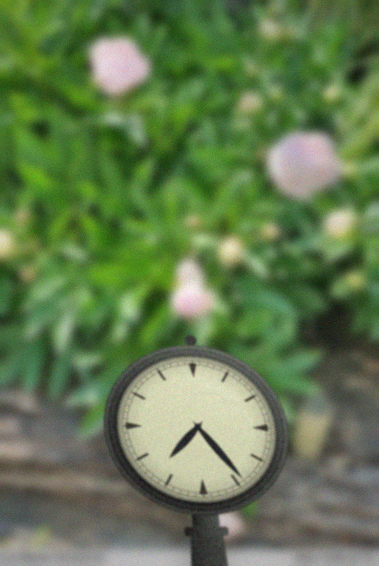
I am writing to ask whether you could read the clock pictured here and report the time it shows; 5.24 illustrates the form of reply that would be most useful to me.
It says 7.24
